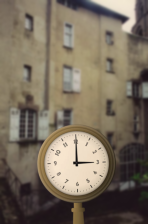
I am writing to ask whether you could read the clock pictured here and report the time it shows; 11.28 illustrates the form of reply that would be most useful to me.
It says 3.00
